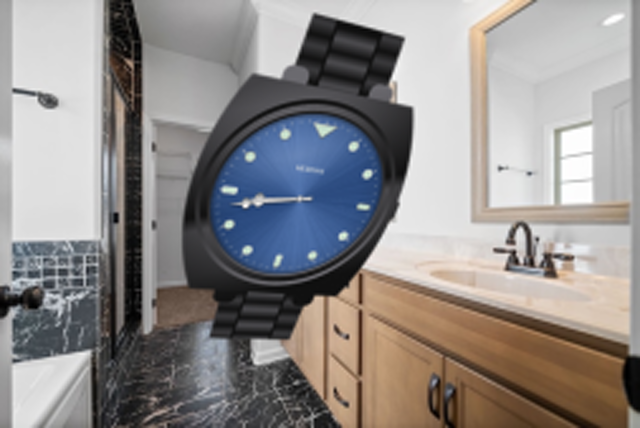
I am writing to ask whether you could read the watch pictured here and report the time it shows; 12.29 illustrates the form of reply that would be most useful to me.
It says 8.43
